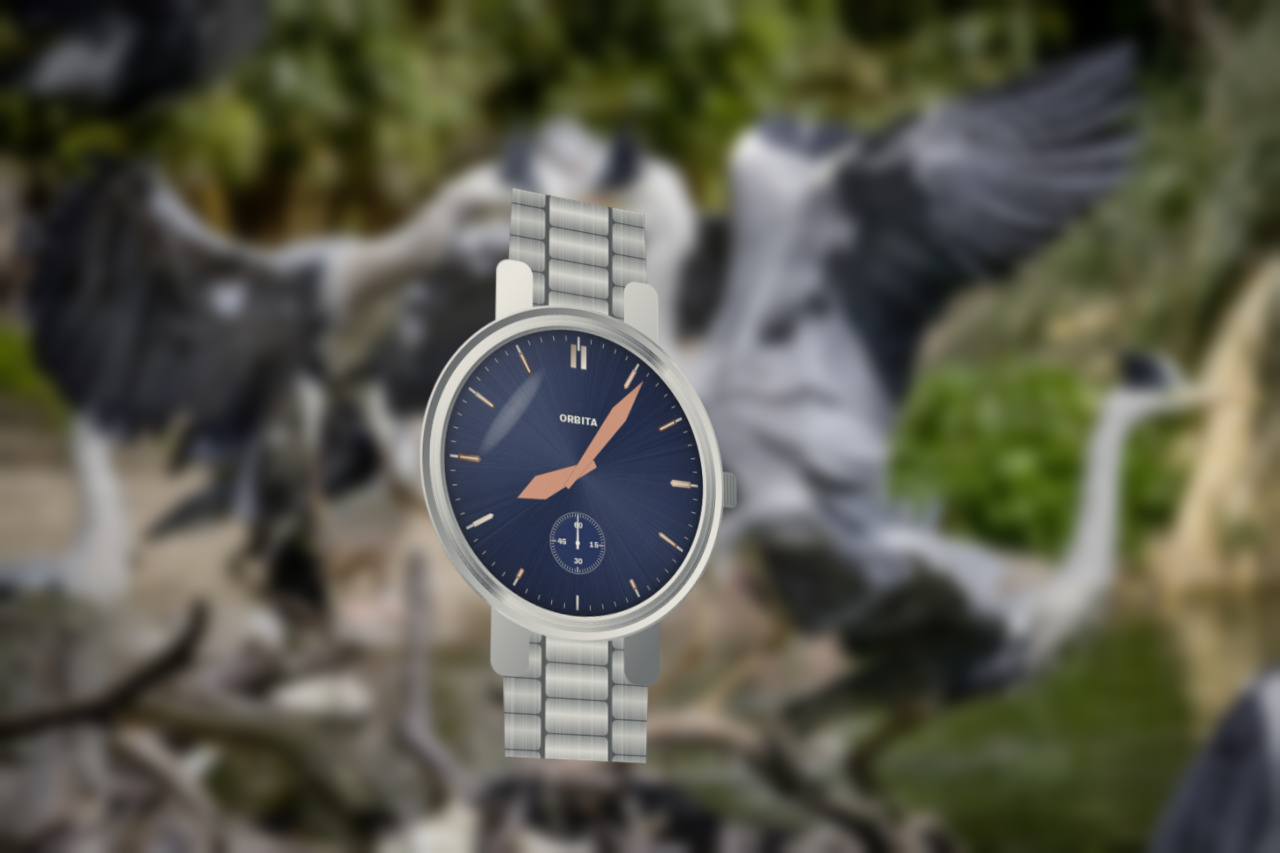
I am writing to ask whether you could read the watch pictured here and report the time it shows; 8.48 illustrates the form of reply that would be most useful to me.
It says 8.06
